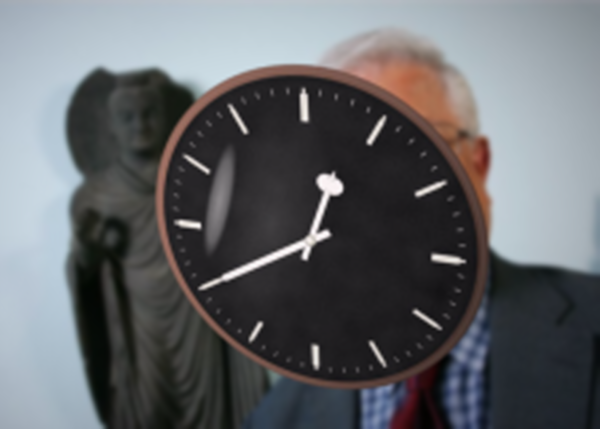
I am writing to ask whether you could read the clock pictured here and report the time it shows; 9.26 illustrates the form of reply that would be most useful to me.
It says 12.40
